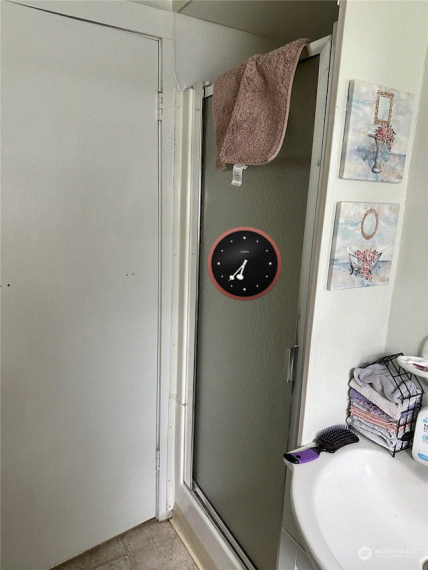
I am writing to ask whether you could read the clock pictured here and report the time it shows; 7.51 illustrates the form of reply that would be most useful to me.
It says 6.37
